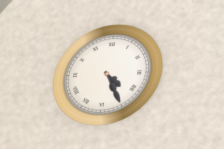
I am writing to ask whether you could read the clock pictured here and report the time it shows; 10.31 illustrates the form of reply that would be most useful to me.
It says 4.25
